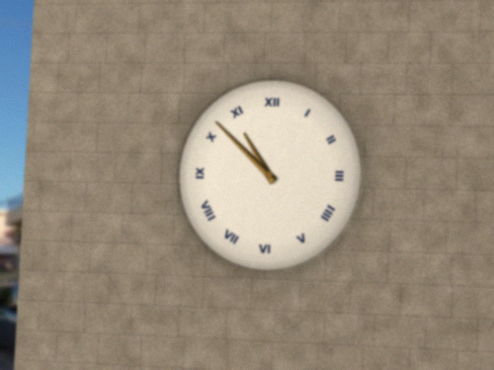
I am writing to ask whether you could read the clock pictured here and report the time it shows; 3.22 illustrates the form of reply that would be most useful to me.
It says 10.52
